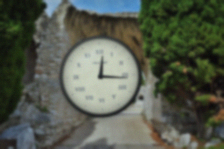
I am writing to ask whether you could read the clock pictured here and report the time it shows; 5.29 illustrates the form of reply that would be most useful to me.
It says 12.16
